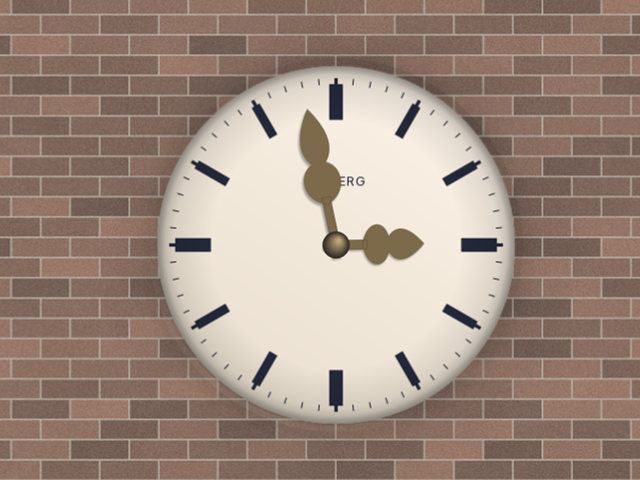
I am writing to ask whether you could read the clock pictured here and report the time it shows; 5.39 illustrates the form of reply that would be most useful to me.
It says 2.58
